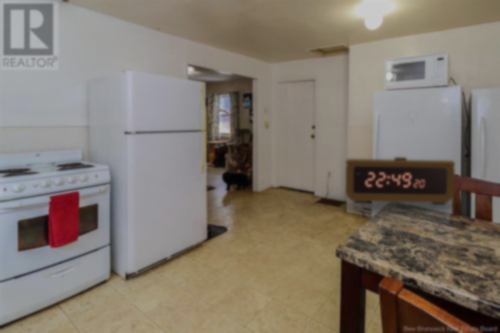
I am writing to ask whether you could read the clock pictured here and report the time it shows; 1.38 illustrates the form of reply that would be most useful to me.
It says 22.49
